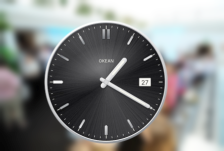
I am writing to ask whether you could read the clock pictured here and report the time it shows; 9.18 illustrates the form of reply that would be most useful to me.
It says 1.20
